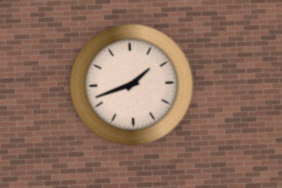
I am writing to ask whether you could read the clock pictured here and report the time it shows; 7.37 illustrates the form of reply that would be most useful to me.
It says 1.42
